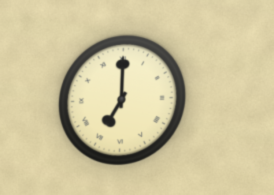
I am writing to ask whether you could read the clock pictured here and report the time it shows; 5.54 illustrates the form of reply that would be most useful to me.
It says 7.00
